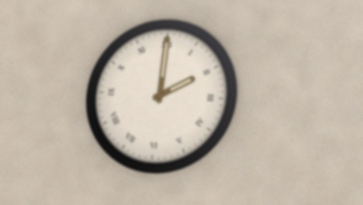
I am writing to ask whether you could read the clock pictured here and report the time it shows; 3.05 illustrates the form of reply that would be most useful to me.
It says 2.00
